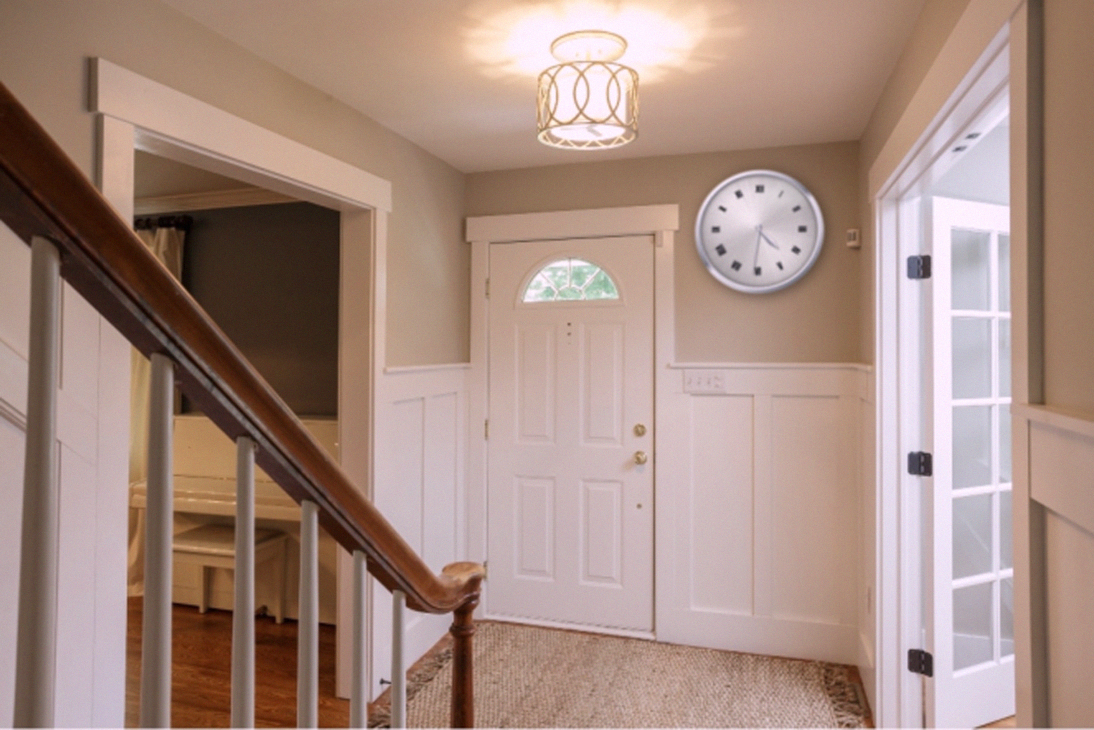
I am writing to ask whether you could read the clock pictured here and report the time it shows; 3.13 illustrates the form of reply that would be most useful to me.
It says 4.31
